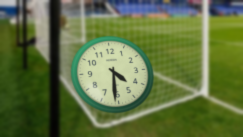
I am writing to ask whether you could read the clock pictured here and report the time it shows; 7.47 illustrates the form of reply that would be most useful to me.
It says 4.31
